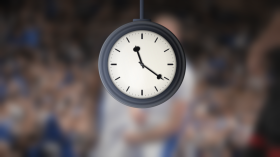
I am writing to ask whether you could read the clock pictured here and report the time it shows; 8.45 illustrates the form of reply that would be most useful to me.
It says 11.21
